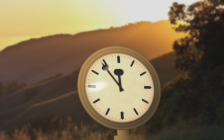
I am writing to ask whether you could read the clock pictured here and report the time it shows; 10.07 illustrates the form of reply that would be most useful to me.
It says 11.54
